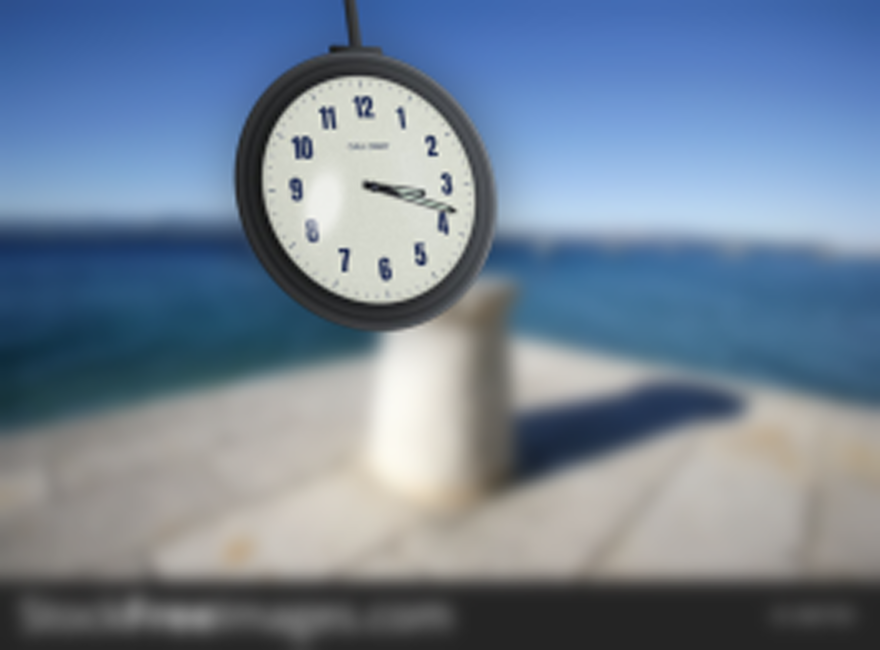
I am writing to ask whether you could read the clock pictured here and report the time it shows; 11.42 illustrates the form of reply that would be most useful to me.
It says 3.18
